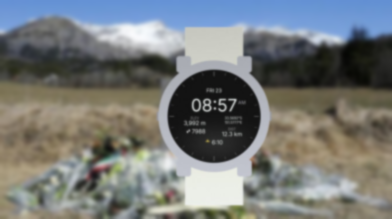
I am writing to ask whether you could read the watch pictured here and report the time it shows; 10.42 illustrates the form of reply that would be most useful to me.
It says 8.57
